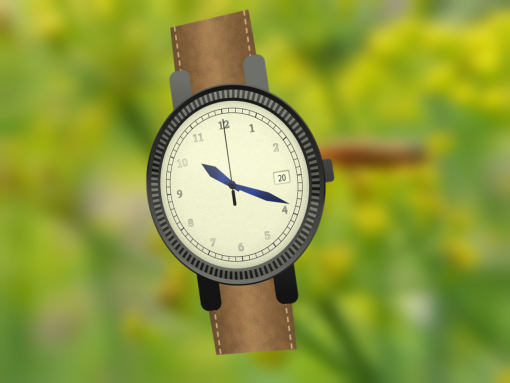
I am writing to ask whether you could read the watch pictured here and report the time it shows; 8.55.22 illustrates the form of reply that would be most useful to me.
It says 10.19.00
